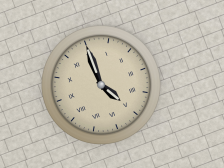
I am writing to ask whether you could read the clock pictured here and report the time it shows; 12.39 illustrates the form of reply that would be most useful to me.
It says 5.00
